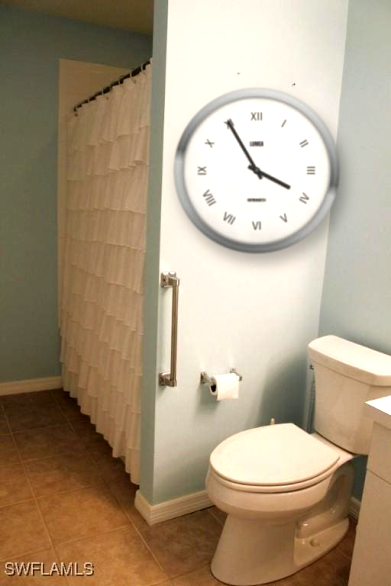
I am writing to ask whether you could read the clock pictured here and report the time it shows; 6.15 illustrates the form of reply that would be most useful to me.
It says 3.55
